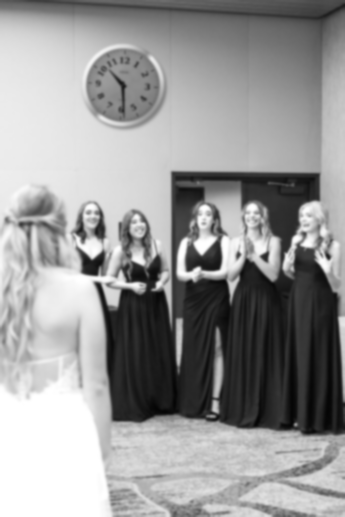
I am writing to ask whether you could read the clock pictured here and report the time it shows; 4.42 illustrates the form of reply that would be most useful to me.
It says 10.29
